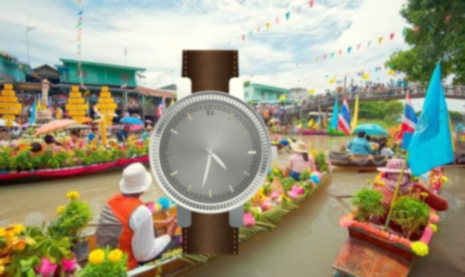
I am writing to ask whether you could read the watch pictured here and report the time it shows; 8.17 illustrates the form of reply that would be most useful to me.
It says 4.32
